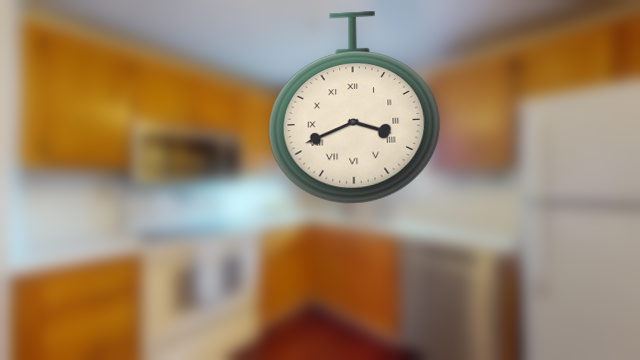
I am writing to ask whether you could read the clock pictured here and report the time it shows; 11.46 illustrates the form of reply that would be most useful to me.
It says 3.41
